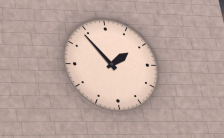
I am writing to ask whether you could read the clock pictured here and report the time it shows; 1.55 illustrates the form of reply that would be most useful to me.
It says 1.54
